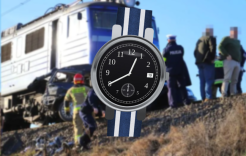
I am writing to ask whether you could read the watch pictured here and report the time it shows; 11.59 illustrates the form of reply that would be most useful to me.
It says 12.40
